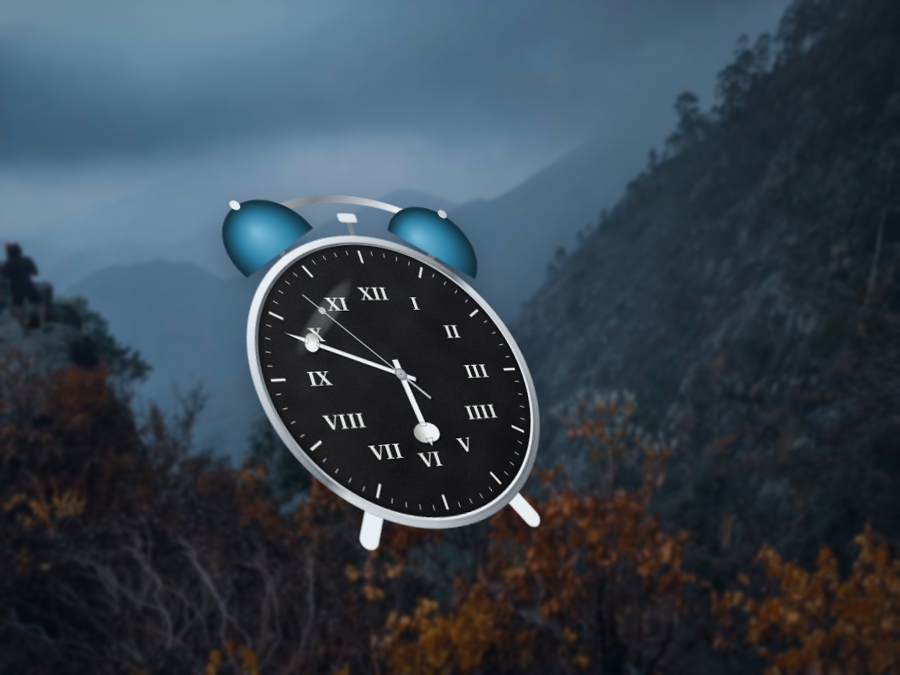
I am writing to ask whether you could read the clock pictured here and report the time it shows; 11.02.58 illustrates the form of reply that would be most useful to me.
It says 5.48.53
